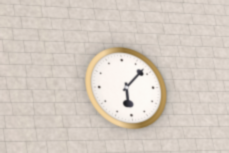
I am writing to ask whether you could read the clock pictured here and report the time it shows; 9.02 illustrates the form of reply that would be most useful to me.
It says 6.08
